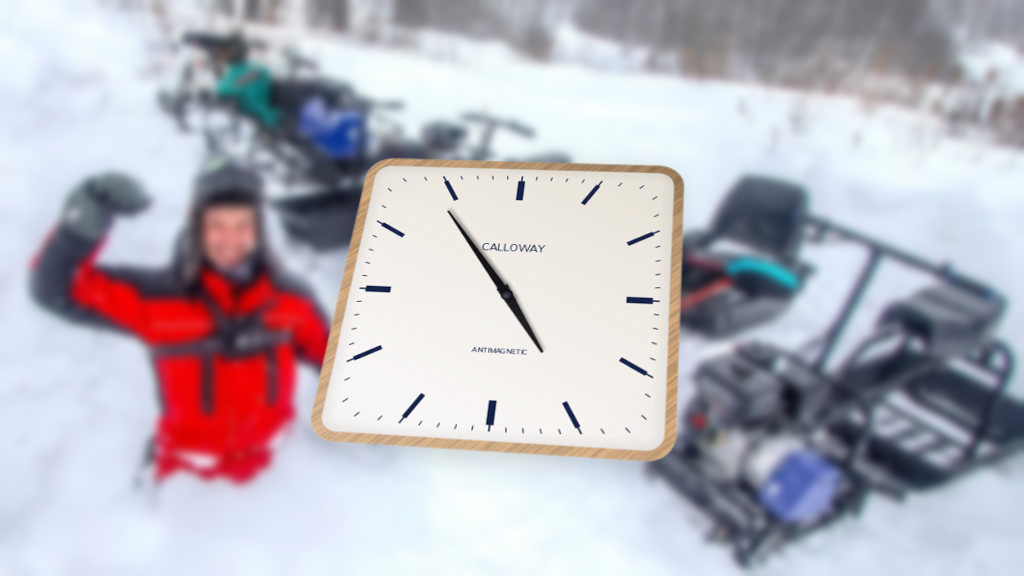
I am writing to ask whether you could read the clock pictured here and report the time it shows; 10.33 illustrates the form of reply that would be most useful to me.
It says 4.54
